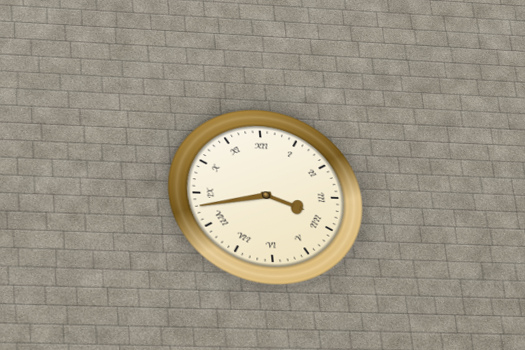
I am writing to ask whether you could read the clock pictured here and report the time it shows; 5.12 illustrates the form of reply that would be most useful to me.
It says 3.43
